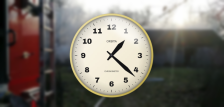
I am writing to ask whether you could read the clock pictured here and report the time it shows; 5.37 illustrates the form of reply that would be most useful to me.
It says 1.22
